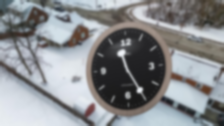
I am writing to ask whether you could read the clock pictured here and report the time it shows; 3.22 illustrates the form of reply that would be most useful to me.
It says 11.25
